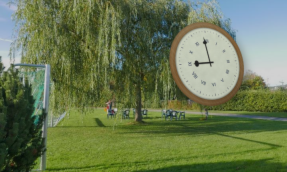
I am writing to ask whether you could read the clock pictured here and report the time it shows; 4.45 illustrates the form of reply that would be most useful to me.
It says 8.59
